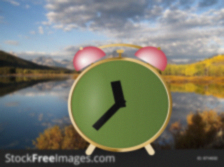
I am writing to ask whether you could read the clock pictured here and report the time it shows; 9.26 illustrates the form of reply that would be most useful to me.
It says 11.37
